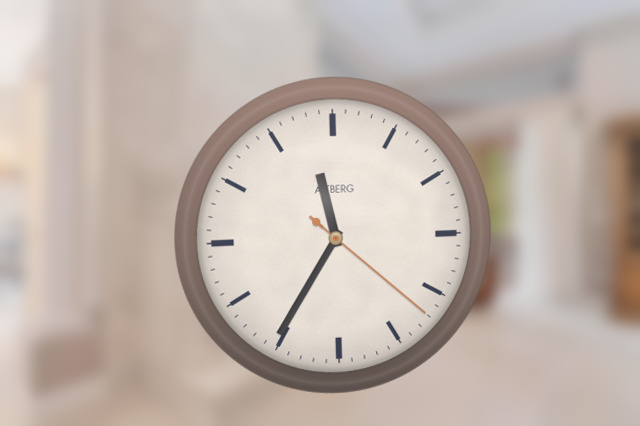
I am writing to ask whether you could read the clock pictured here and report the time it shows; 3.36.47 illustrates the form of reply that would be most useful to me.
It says 11.35.22
